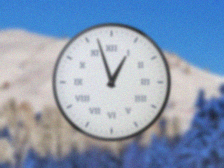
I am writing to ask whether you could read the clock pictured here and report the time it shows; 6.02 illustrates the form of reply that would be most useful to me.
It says 12.57
